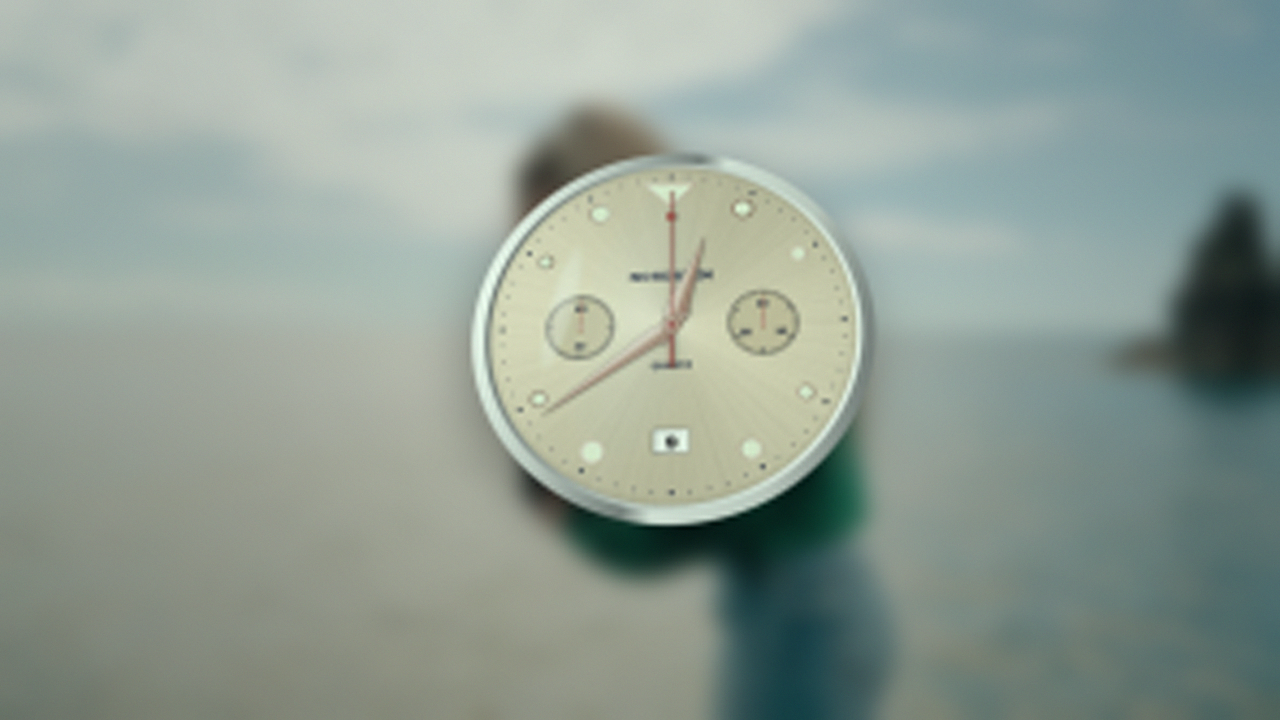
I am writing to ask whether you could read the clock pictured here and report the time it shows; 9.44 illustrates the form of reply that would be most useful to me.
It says 12.39
